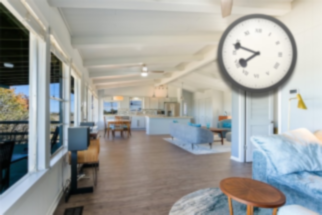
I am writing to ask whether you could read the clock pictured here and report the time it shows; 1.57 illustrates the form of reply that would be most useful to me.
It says 7.48
